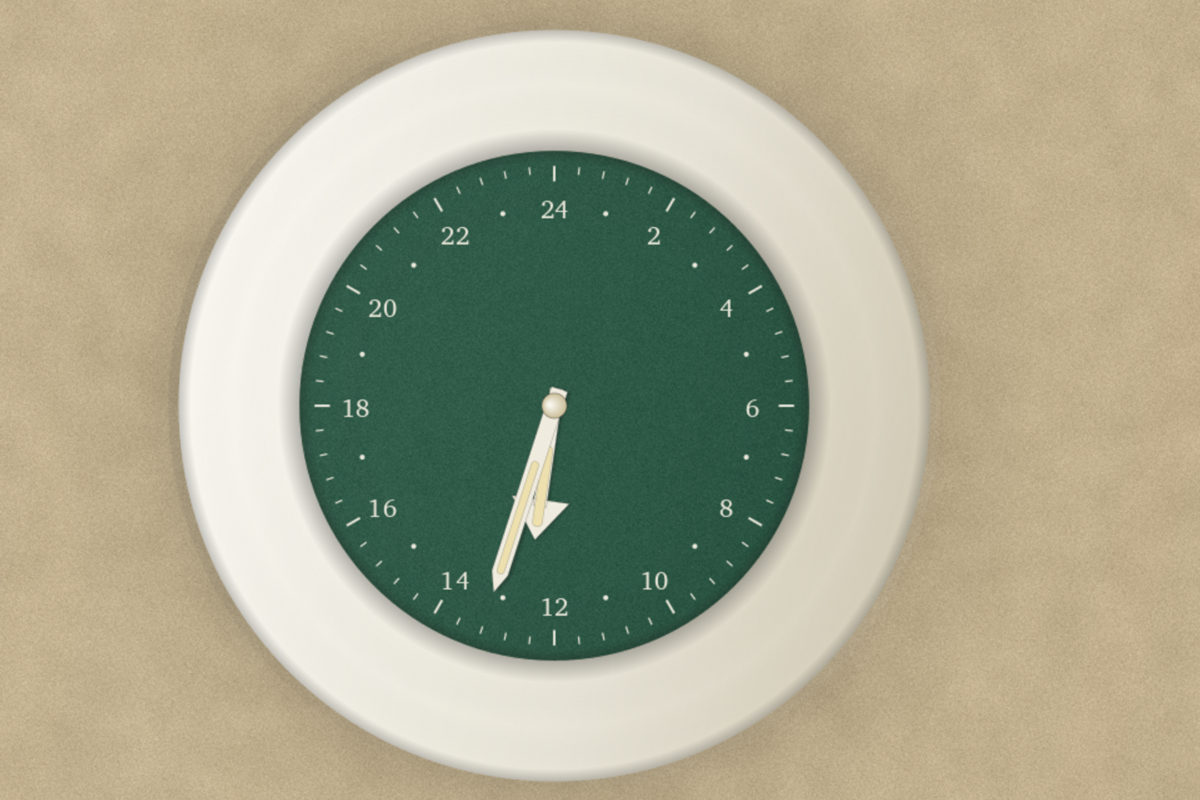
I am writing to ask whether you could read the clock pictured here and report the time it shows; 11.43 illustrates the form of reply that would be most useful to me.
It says 12.33
